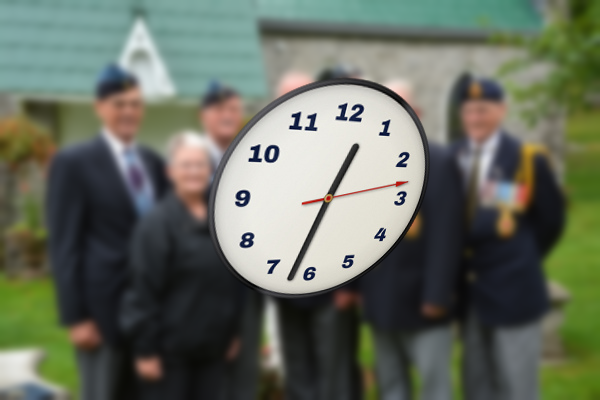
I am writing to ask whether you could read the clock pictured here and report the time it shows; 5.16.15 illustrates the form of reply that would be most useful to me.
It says 12.32.13
